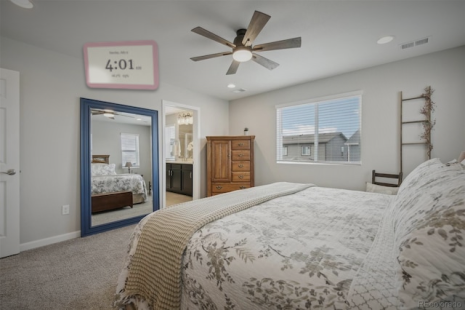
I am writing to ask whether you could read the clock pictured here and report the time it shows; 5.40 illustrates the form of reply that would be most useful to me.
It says 4.01
